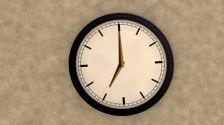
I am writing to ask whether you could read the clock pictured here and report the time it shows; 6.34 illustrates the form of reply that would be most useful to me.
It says 7.00
